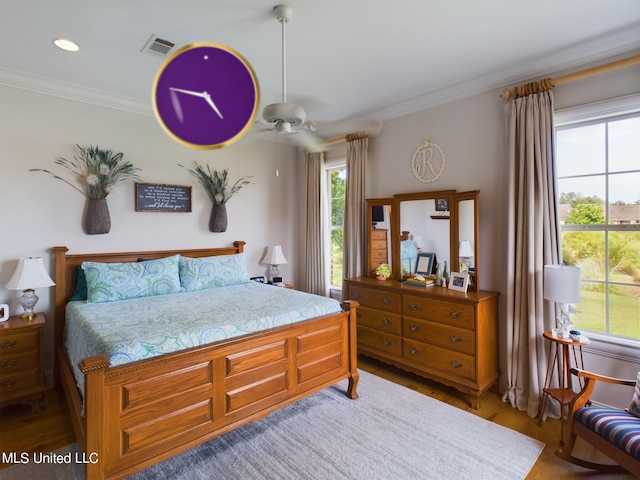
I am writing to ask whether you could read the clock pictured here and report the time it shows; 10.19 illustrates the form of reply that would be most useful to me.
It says 4.47
